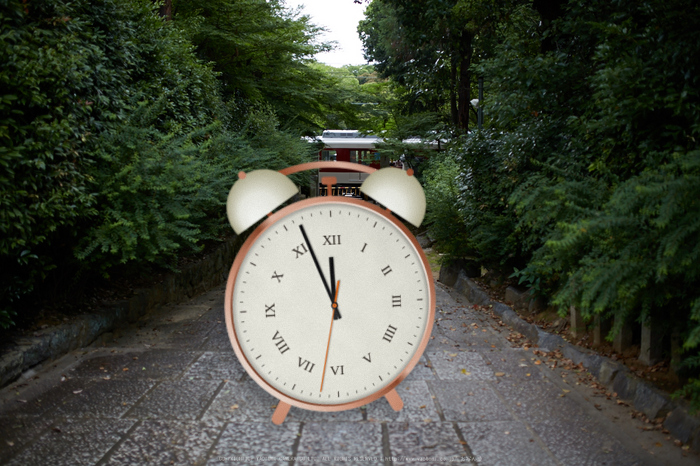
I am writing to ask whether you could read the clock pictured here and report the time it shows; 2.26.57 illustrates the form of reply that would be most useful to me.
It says 11.56.32
